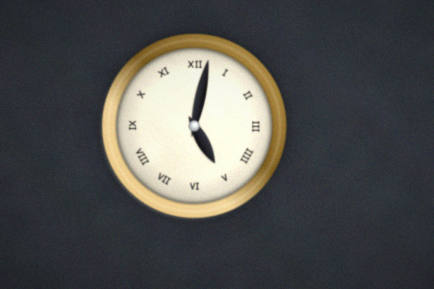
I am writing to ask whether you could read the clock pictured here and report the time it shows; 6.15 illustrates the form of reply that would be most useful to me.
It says 5.02
